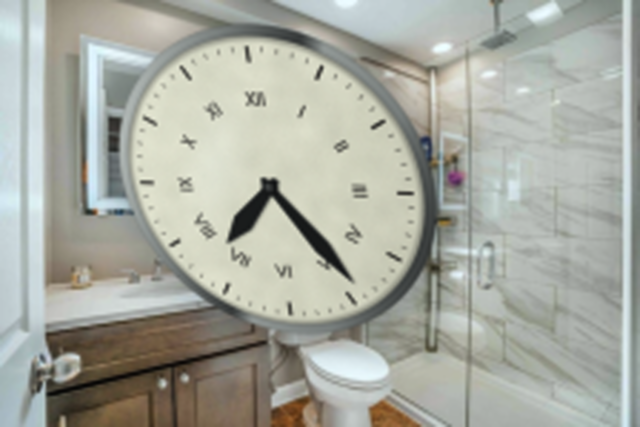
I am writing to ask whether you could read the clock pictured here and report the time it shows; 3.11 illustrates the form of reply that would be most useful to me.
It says 7.24
